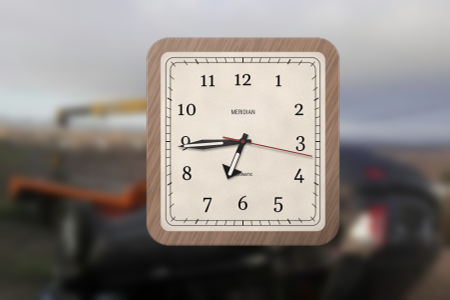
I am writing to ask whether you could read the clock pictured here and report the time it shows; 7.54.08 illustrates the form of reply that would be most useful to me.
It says 6.44.17
